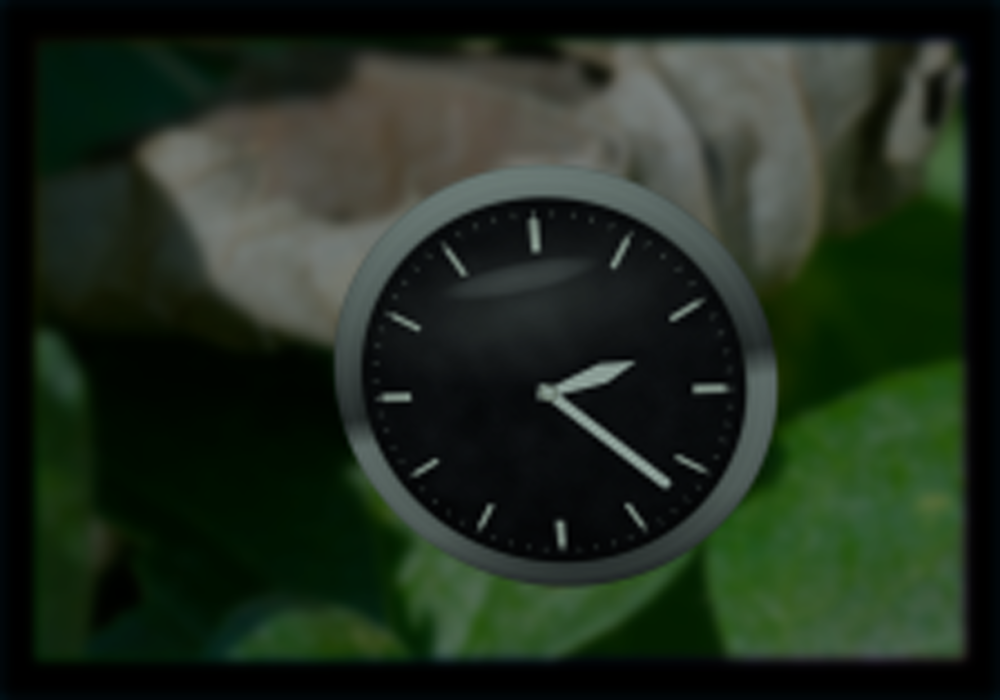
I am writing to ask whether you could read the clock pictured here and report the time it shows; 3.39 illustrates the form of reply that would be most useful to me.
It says 2.22
